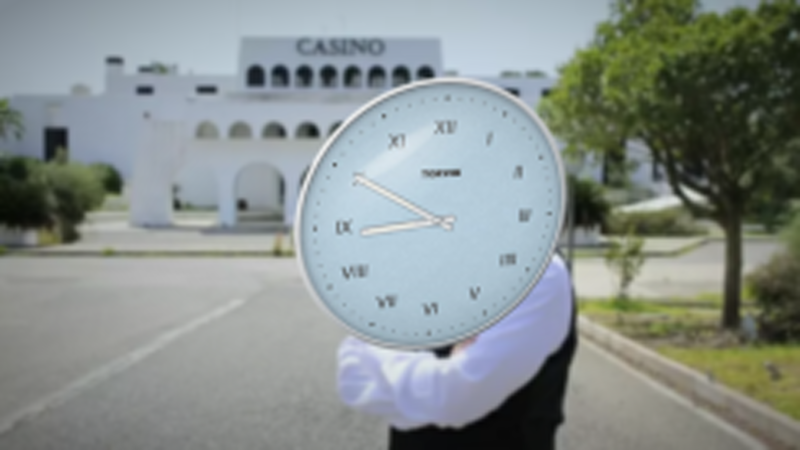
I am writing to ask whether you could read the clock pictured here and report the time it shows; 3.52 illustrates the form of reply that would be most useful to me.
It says 8.50
